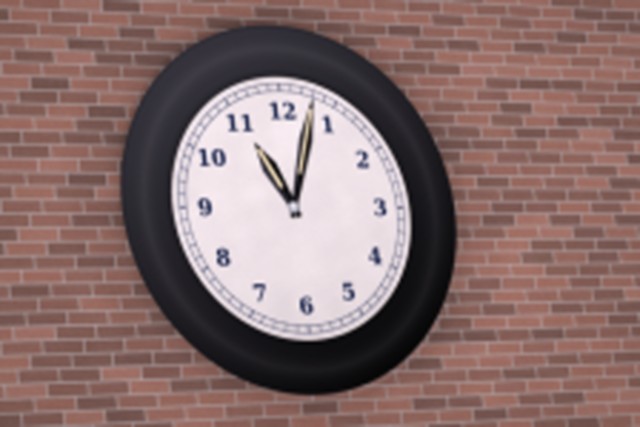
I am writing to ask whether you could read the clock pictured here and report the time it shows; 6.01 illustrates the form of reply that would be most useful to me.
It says 11.03
